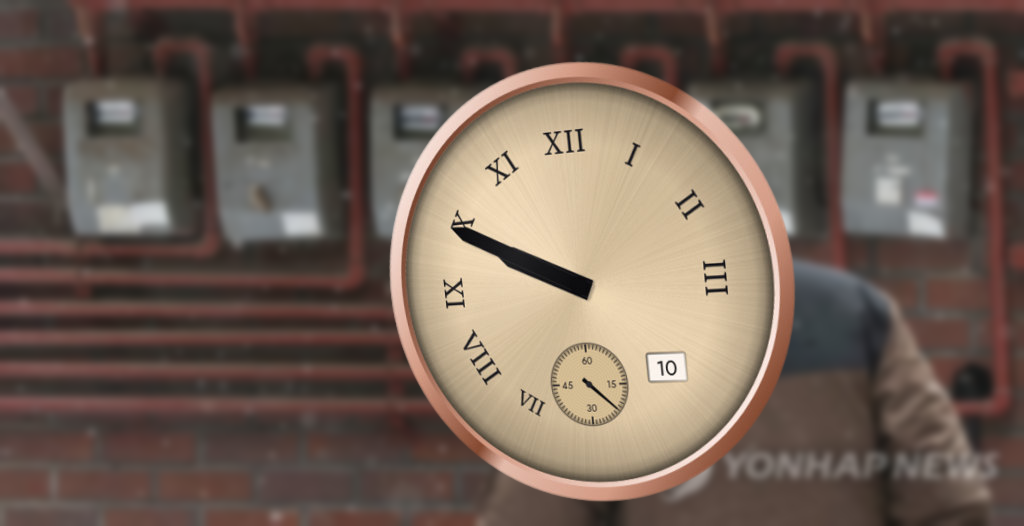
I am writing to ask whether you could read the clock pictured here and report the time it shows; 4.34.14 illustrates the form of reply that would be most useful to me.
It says 9.49.22
